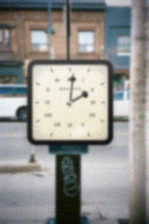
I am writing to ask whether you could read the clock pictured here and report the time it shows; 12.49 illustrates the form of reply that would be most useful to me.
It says 2.01
